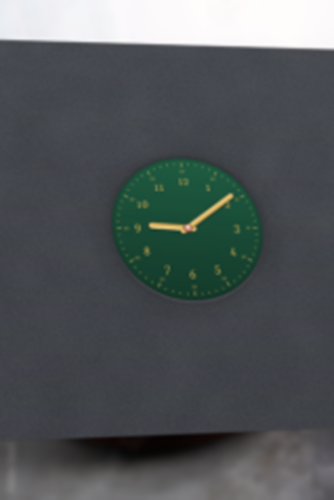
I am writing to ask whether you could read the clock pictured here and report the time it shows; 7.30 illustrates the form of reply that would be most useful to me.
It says 9.09
